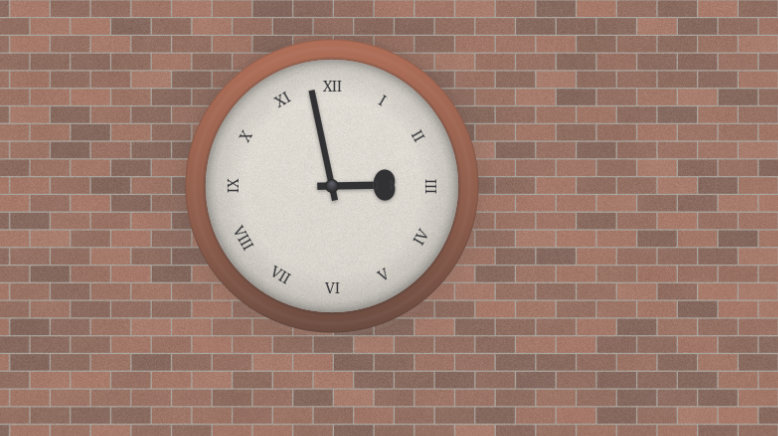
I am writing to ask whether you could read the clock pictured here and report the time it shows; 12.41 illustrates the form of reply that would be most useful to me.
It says 2.58
